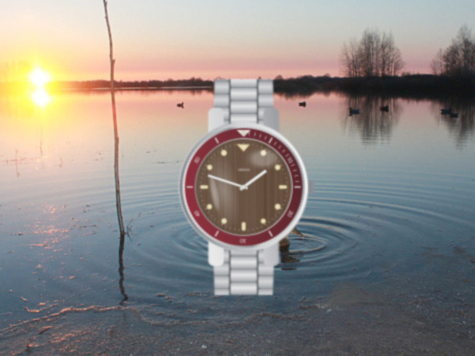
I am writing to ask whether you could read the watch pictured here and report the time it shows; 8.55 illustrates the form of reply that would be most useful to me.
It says 1.48
